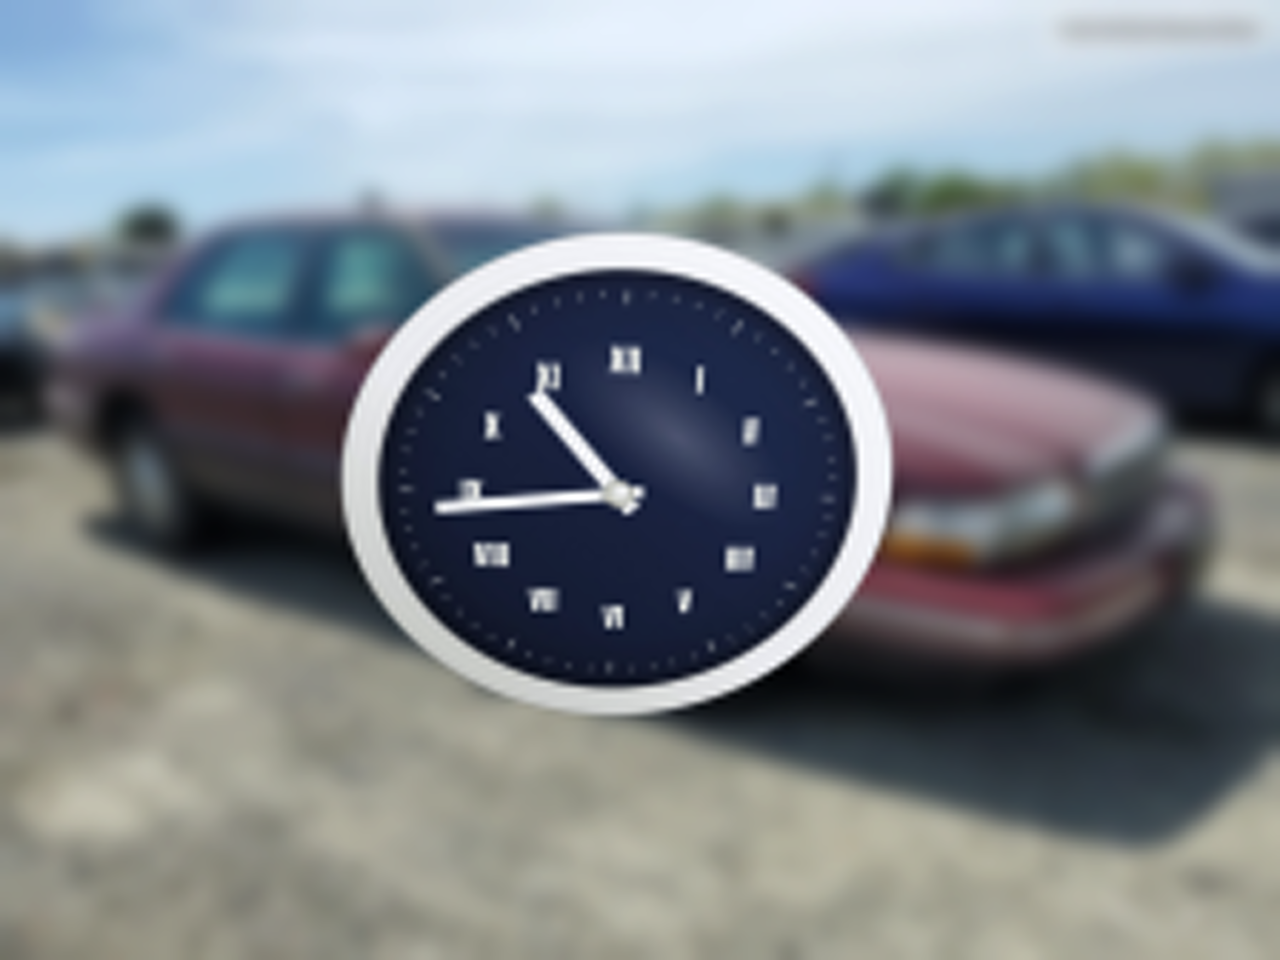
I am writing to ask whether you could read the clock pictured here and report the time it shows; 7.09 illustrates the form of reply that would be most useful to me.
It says 10.44
